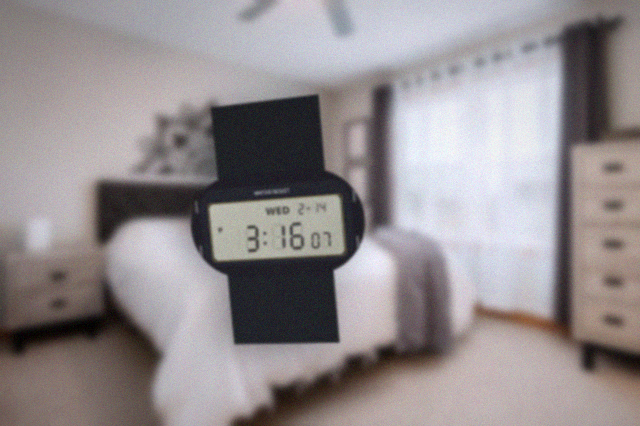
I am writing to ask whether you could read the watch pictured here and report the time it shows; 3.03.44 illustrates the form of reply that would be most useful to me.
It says 3.16.07
